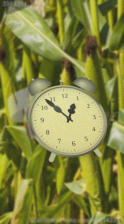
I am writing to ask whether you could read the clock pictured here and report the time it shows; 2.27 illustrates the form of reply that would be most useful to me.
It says 12.53
